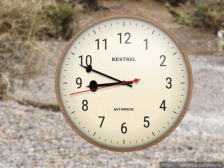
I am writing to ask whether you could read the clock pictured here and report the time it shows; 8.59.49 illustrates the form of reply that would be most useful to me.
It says 8.48.43
